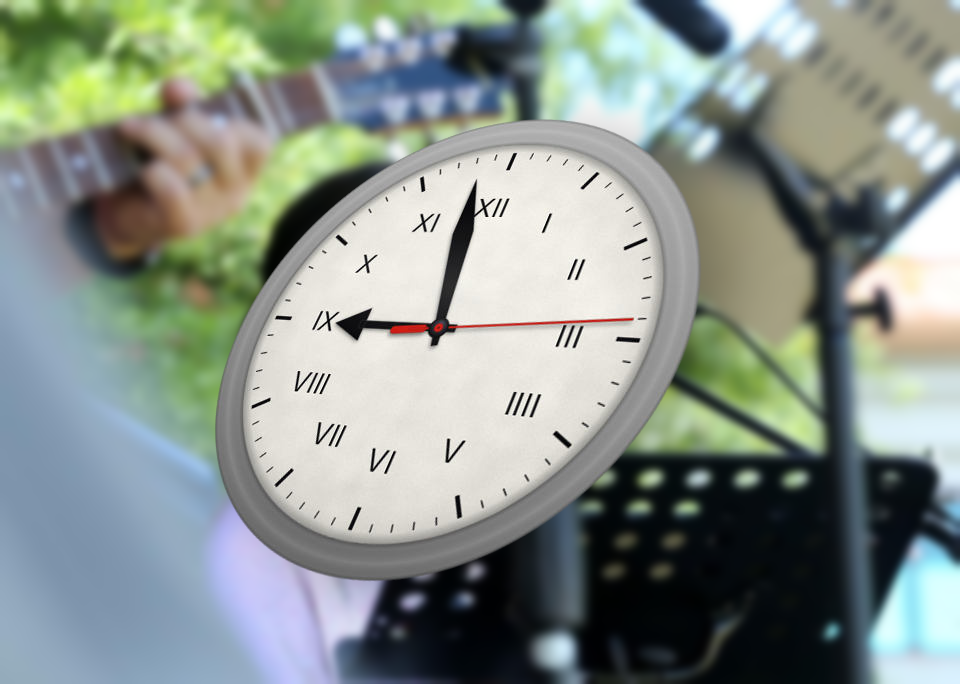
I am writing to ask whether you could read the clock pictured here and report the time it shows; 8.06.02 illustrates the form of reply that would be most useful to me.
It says 8.58.14
